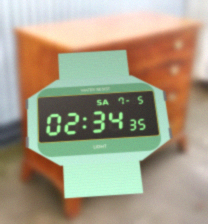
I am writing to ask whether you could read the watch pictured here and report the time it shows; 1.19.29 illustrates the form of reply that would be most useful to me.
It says 2.34.35
